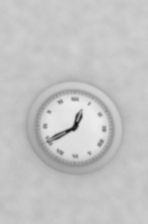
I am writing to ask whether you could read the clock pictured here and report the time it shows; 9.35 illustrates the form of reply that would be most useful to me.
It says 12.40
